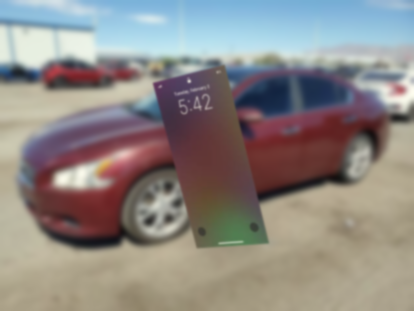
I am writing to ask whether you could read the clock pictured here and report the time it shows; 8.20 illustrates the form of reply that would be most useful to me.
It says 5.42
